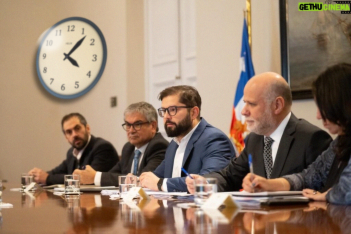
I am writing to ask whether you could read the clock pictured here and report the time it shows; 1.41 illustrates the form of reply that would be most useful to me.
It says 4.07
